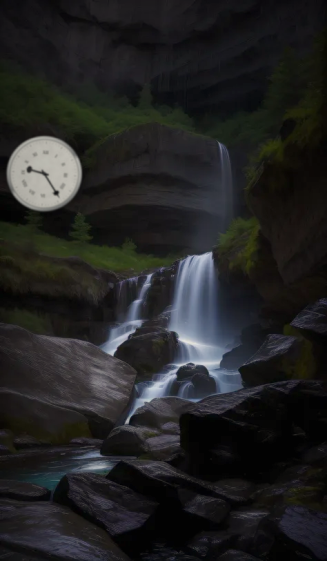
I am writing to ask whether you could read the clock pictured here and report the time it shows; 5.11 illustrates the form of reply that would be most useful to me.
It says 9.24
